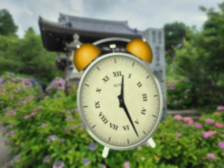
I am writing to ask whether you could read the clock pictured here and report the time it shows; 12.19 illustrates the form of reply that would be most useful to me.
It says 12.27
